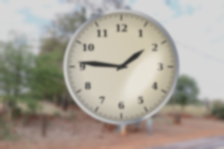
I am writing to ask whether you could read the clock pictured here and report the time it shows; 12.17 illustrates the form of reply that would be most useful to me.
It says 1.46
